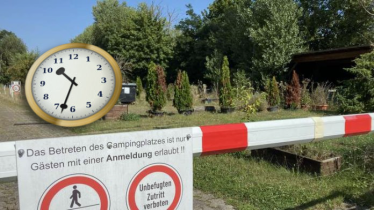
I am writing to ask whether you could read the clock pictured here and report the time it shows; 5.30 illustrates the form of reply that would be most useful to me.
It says 10.33
